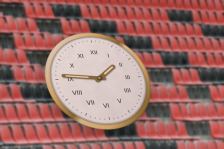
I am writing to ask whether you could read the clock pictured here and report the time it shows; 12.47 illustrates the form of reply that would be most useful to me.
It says 1.46
